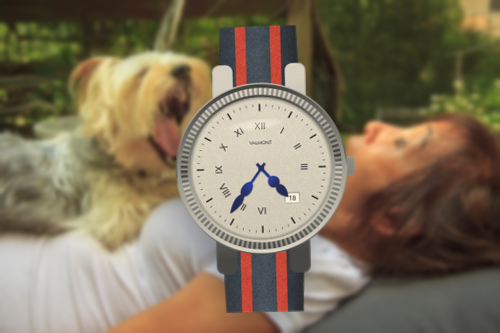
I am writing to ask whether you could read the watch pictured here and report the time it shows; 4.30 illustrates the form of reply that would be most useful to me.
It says 4.36
